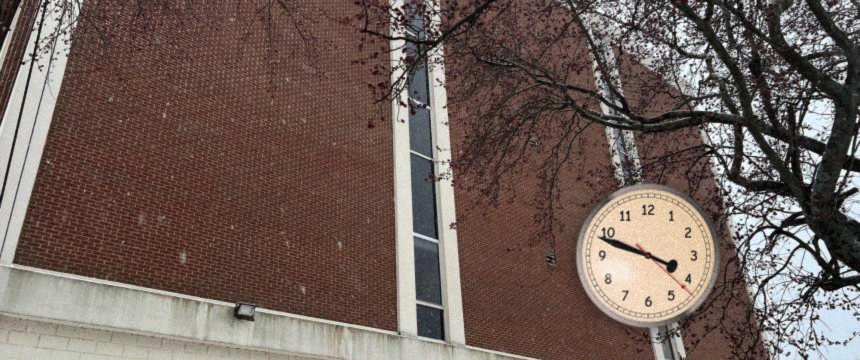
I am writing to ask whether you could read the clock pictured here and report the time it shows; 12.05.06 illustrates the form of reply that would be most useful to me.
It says 3.48.22
